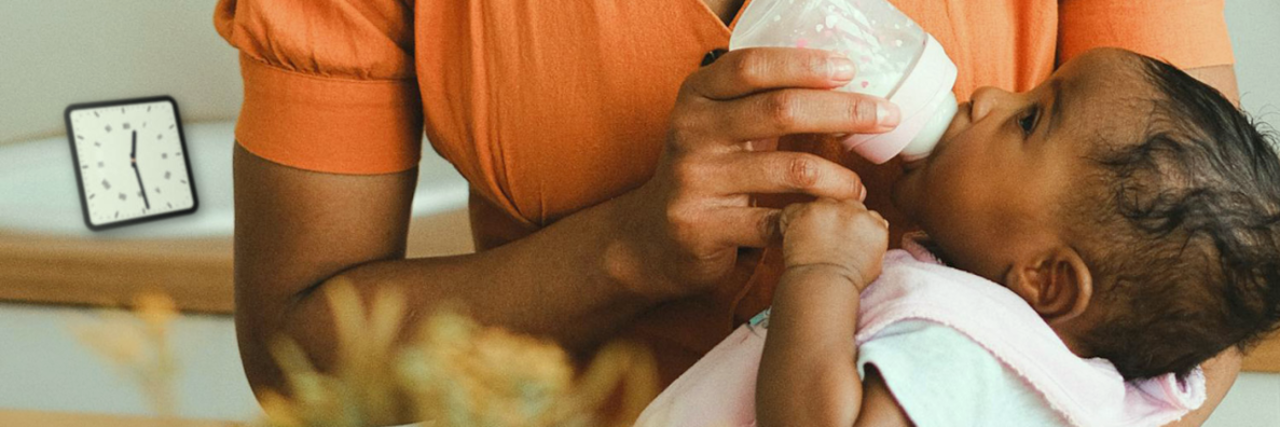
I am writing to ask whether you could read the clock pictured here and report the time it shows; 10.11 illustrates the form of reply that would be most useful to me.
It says 12.29
